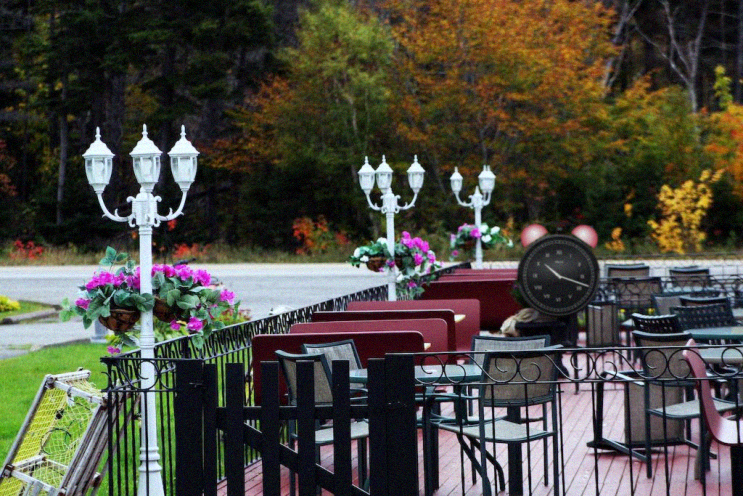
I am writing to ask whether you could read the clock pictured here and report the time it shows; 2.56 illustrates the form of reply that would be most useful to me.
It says 10.18
